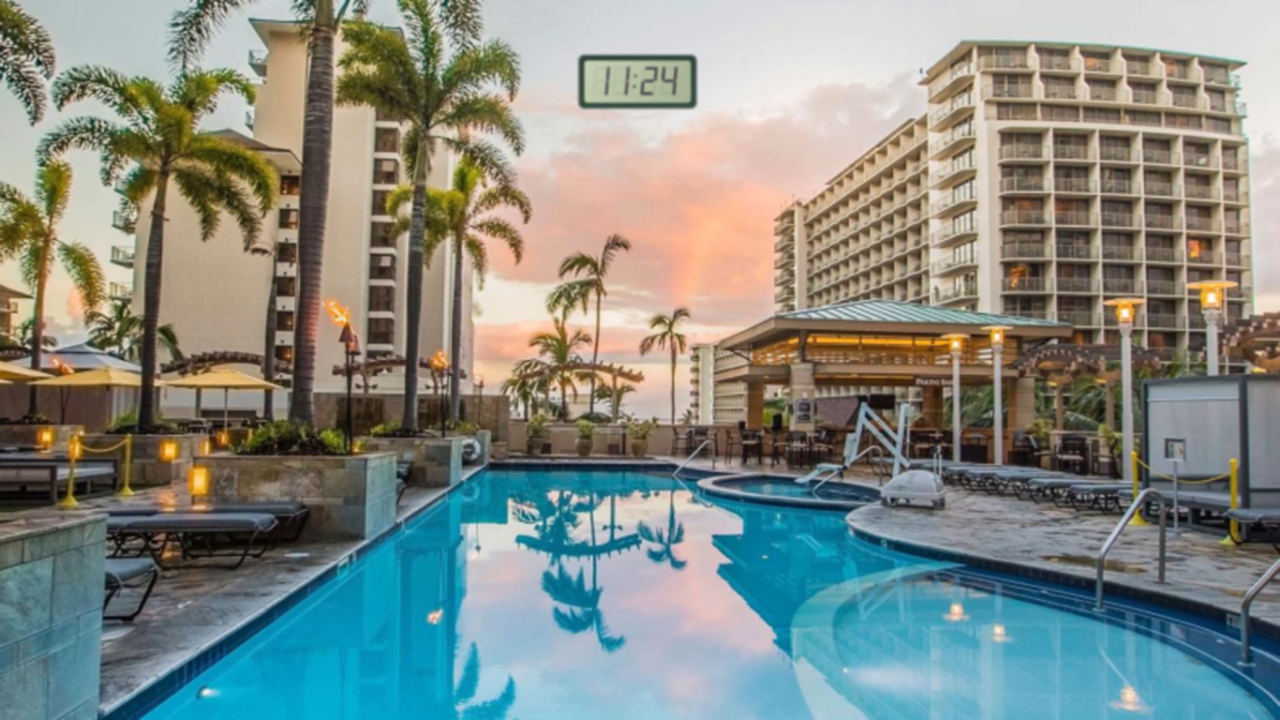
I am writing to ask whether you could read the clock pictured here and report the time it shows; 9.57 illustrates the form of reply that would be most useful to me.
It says 11.24
